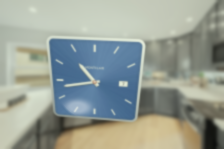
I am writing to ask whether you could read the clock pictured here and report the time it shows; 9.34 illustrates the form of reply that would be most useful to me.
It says 10.43
